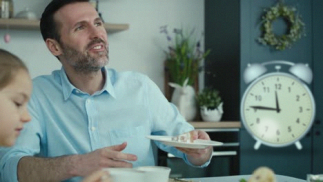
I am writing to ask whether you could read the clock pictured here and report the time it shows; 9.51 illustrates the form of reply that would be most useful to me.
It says 11.46
